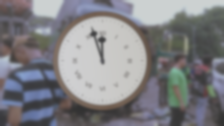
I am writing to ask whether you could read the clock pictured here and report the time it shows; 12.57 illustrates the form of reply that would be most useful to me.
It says 11.57
